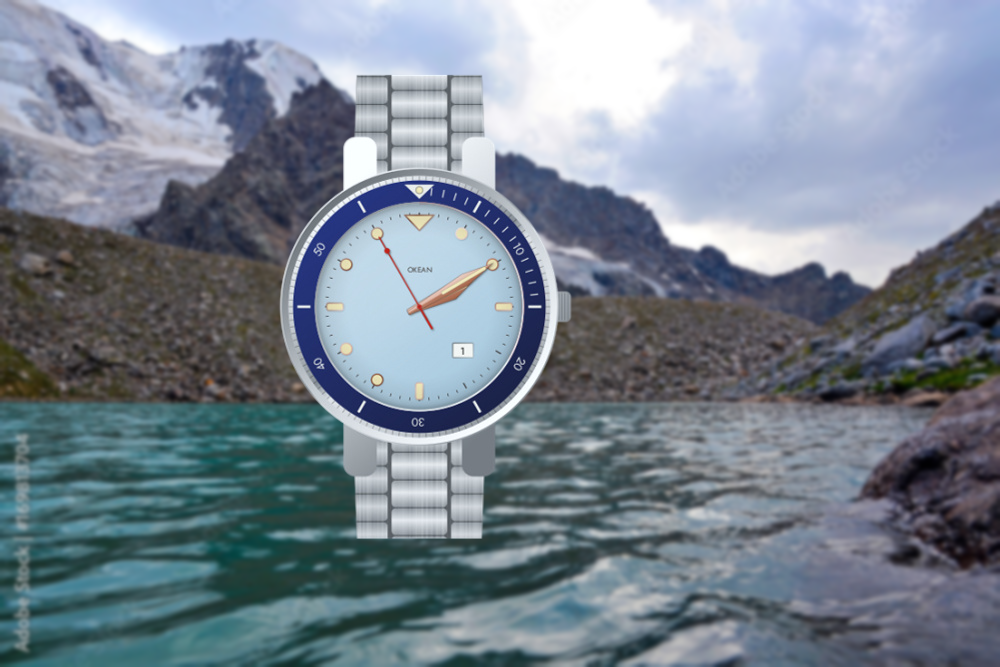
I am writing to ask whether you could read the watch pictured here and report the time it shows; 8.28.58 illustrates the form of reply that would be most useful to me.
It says 2.09.55
